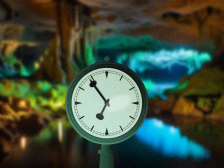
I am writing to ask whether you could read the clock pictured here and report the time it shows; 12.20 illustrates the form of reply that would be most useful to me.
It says 6.54
